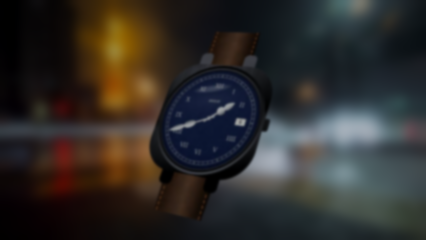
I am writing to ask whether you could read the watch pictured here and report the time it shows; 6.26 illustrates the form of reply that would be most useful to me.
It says 1.41
